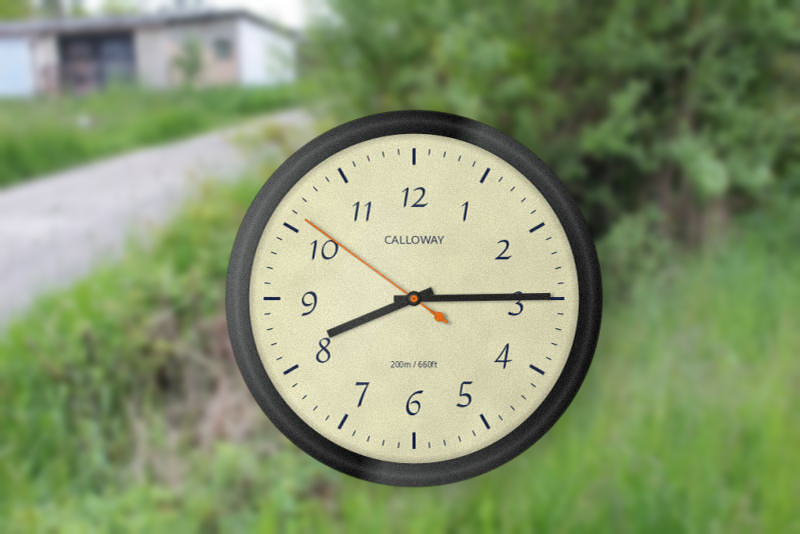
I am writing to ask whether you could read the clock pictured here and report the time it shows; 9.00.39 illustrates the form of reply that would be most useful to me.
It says 8.14.51
